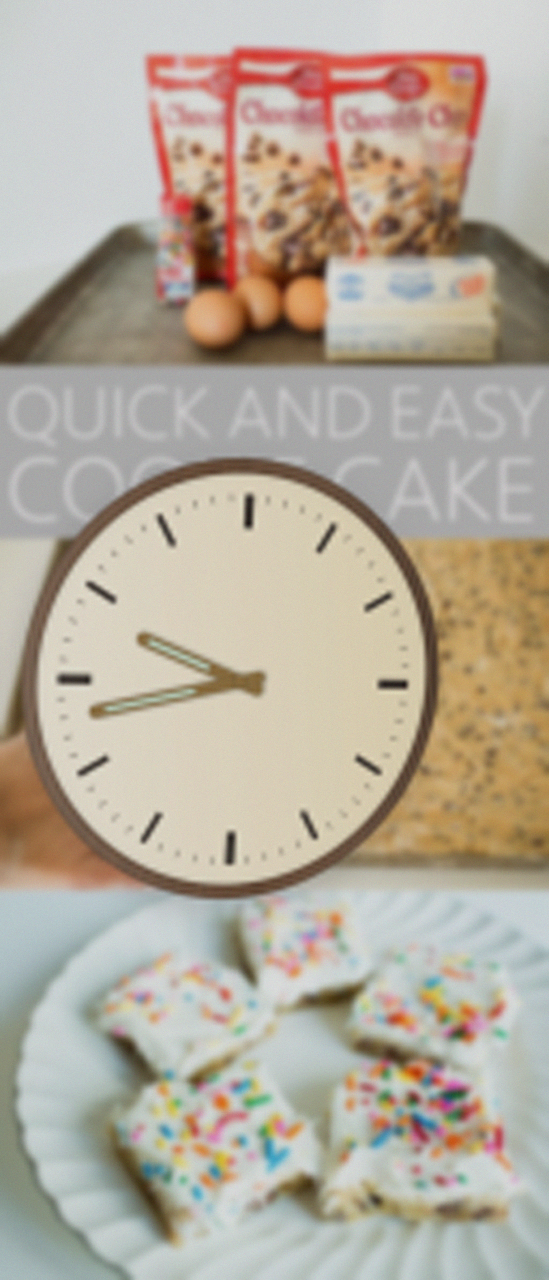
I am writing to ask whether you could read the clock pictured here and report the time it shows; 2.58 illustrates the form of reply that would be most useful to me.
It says 9.43
